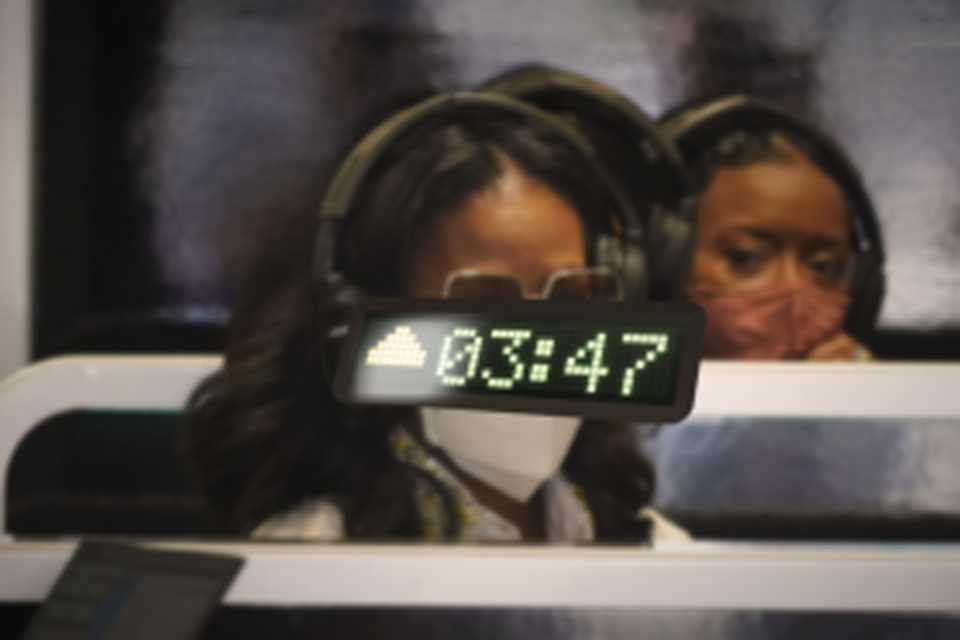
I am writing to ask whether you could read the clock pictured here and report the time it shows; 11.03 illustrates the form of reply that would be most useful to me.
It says 3.47
